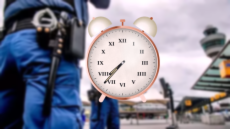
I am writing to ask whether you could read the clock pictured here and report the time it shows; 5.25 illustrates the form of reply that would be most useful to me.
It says 7.37
